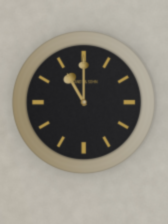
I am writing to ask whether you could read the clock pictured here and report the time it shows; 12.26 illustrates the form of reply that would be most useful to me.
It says 11.00
